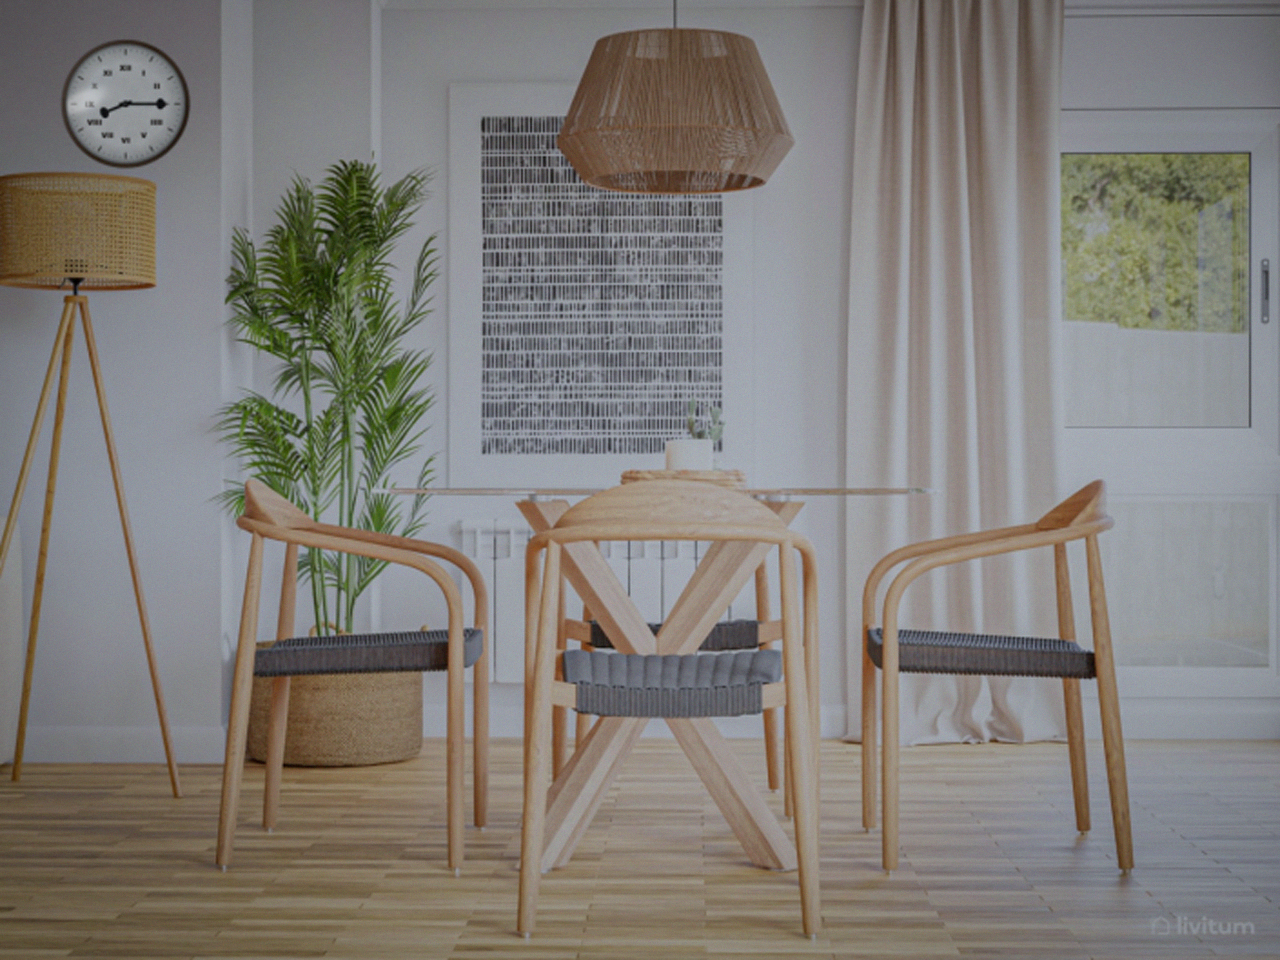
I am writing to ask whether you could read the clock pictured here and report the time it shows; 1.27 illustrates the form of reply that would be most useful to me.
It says 8.15
